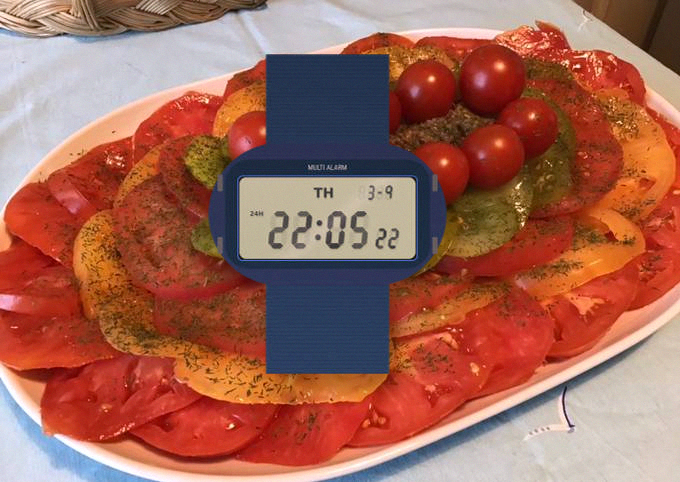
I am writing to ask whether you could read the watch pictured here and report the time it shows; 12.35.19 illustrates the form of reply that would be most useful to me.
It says 22.05.22
